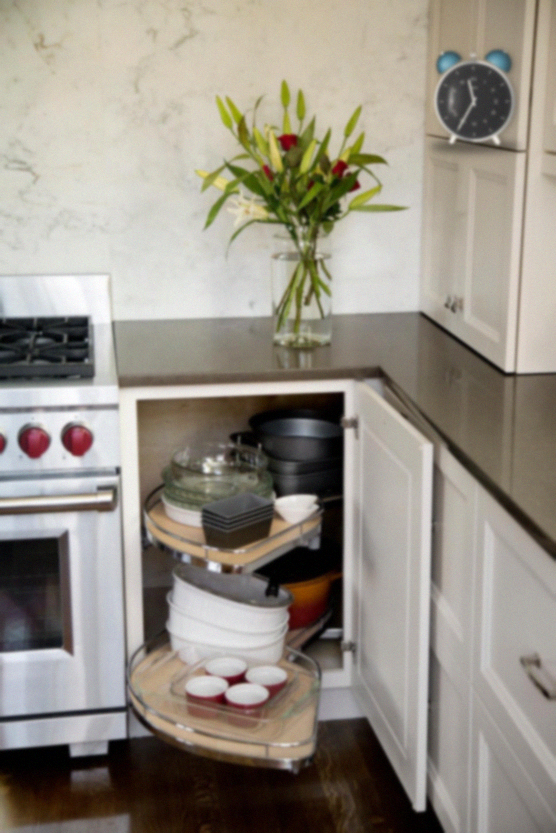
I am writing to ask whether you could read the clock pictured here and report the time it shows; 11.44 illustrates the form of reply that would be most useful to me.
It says 11.35
